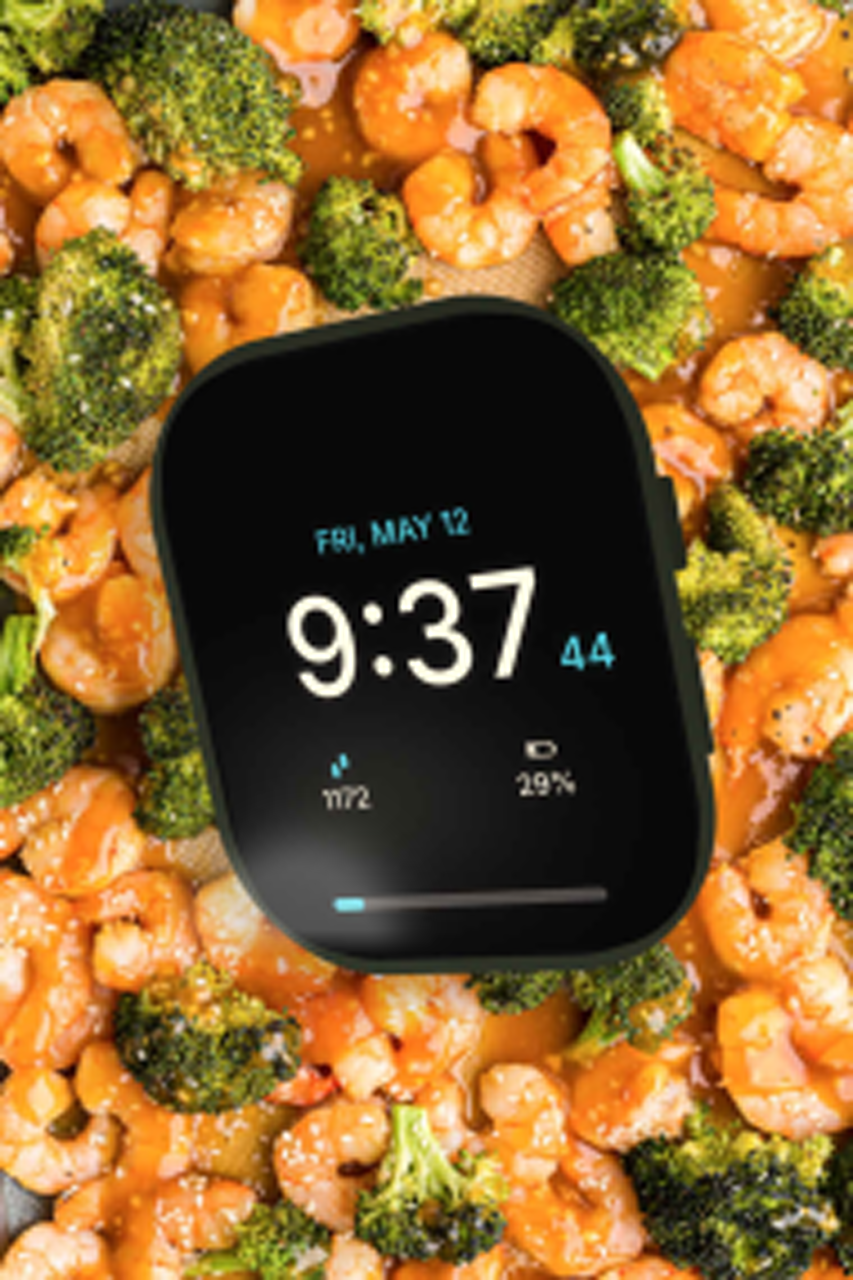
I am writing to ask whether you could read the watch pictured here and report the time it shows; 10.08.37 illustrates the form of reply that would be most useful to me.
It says 9.37.44
